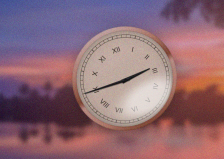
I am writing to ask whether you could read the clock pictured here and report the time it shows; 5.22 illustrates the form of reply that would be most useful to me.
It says 2.45
